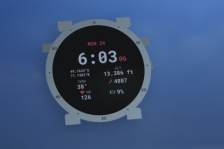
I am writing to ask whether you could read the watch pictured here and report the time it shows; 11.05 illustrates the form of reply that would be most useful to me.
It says 6.03
